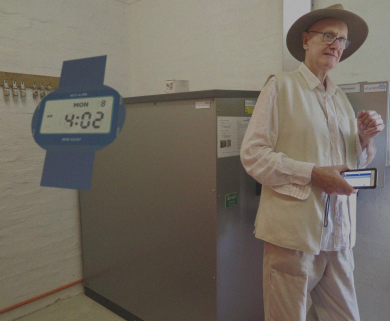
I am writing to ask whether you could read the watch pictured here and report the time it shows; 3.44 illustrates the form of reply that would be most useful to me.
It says 4.02
